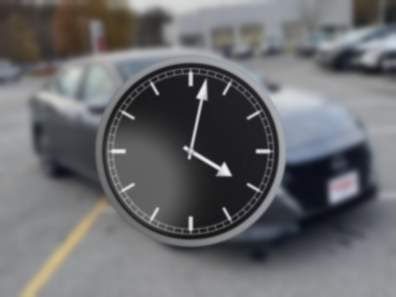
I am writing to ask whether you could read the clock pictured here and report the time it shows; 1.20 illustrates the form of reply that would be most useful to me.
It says 4.02
